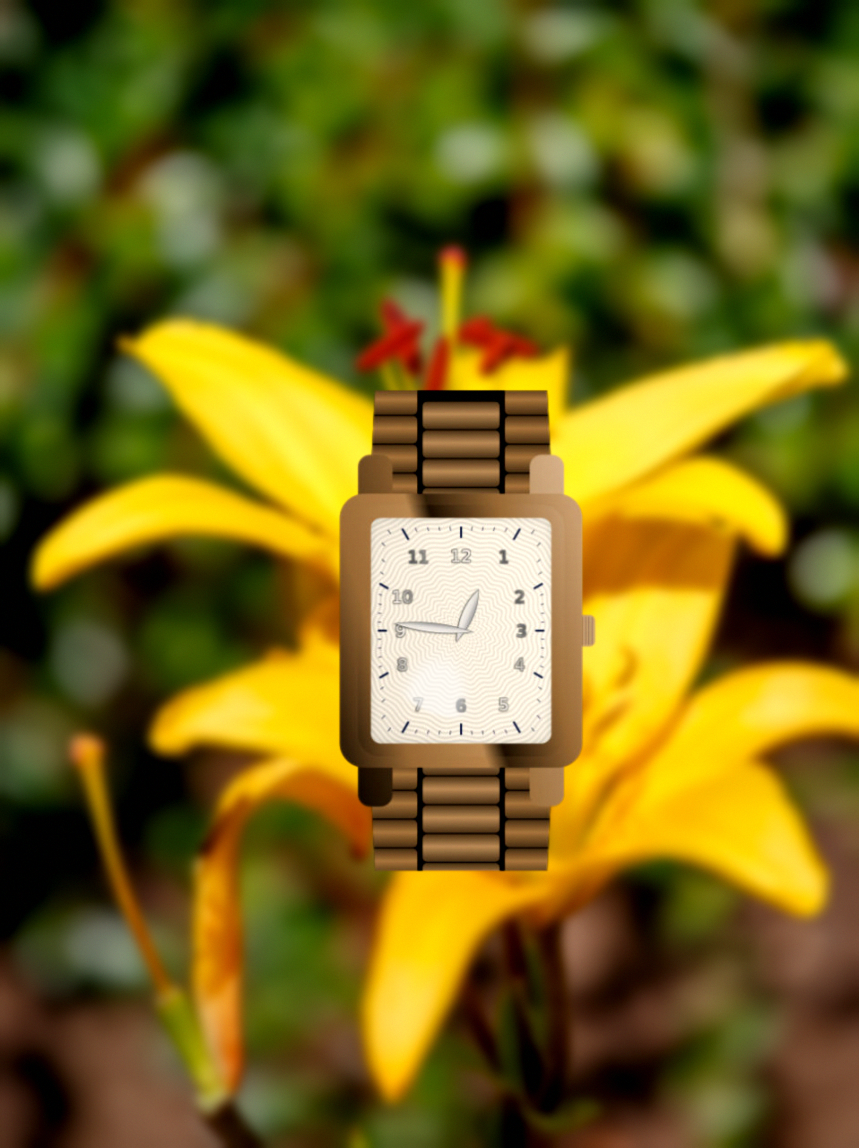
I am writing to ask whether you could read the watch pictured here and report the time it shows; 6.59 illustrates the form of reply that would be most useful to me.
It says 12.46
